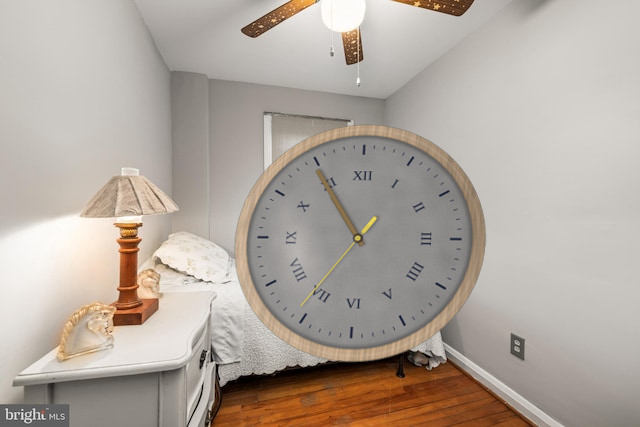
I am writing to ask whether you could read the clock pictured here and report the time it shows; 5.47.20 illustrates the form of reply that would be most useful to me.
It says 10.54.36
